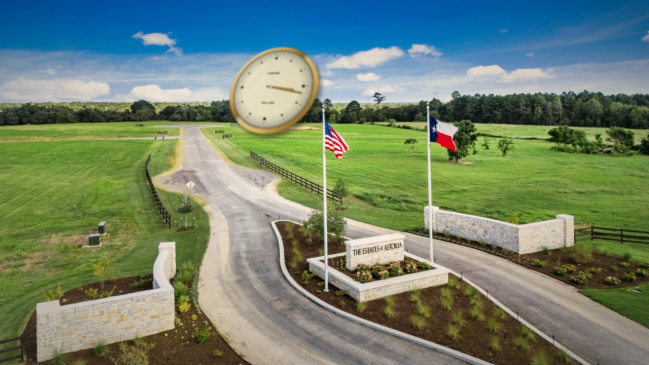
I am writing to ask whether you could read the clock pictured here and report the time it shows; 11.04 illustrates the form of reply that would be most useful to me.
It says 3.17
